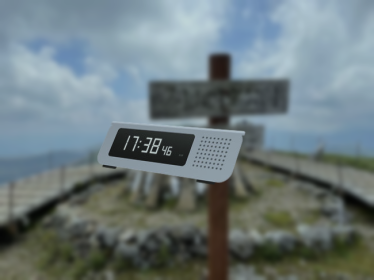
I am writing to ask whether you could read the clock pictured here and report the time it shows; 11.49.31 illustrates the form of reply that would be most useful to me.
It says 17.38.46
